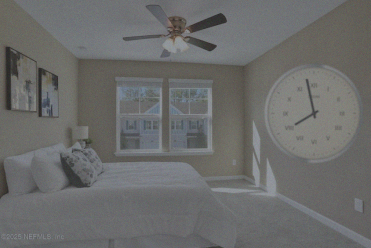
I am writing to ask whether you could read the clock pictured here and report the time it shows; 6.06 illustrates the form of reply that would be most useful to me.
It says 7.58
